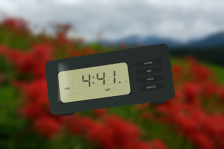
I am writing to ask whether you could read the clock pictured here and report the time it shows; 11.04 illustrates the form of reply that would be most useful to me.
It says 4.41
